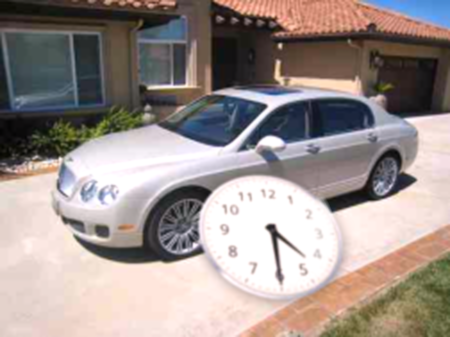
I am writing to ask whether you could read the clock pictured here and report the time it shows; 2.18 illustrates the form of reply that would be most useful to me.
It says 4.30
